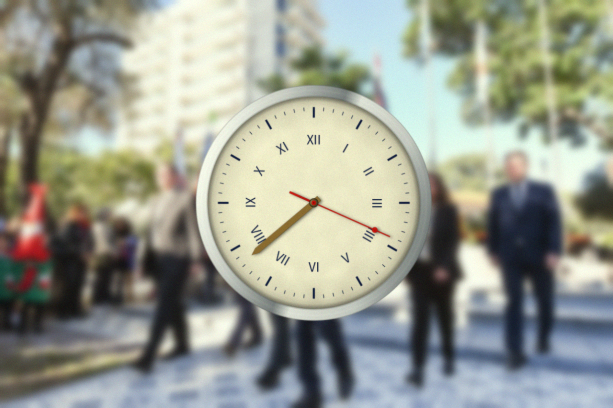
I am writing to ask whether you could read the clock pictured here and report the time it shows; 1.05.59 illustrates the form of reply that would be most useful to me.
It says 7.38.19
